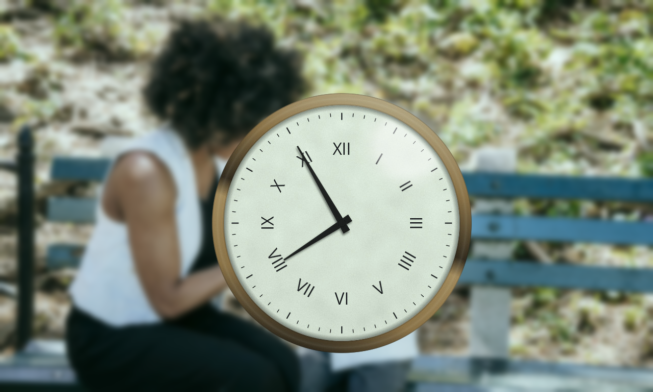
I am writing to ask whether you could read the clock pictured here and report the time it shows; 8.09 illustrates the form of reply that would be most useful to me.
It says 7.55
